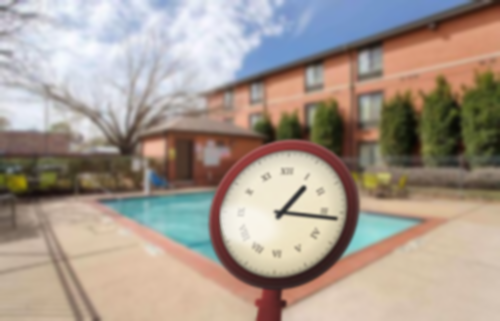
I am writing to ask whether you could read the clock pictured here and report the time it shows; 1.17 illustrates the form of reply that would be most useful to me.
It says 1.16
